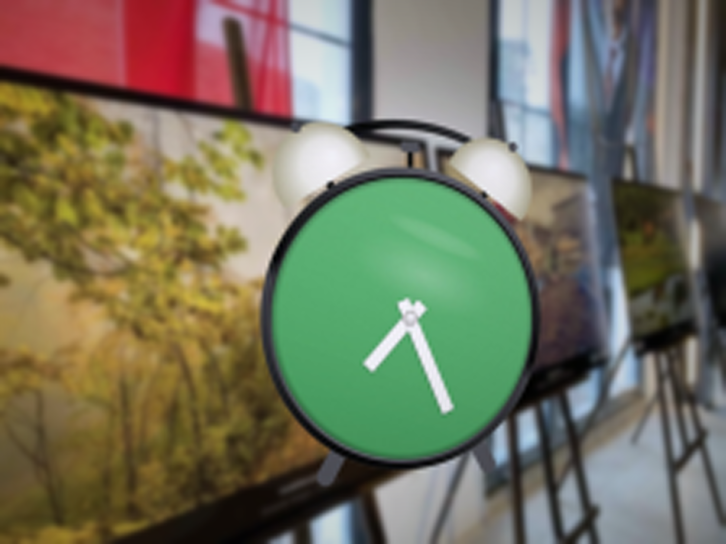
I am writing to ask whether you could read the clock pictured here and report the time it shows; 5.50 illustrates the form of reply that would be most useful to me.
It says 7.26
